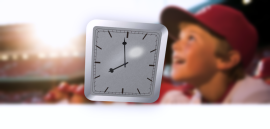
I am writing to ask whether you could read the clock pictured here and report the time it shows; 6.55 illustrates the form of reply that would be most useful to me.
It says 7.59
